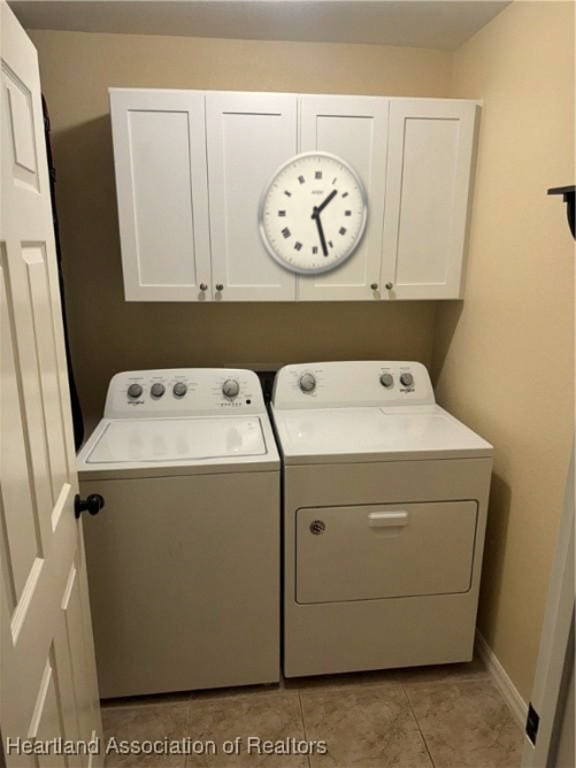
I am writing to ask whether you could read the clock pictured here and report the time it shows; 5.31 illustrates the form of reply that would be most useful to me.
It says 1.27
